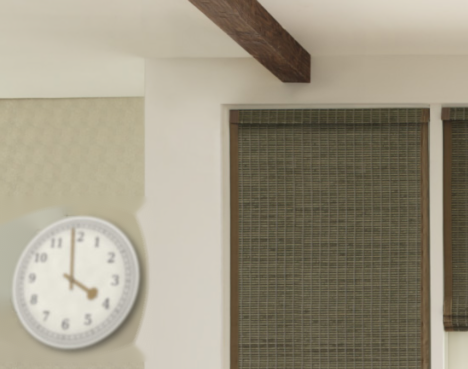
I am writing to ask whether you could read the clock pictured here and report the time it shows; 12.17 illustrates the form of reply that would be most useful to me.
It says 3.59
